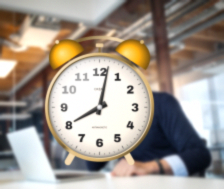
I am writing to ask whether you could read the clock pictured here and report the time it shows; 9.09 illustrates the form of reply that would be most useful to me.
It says 8.02
